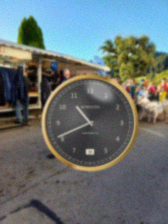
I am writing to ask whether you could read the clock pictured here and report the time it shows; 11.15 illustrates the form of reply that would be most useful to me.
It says 10.41
